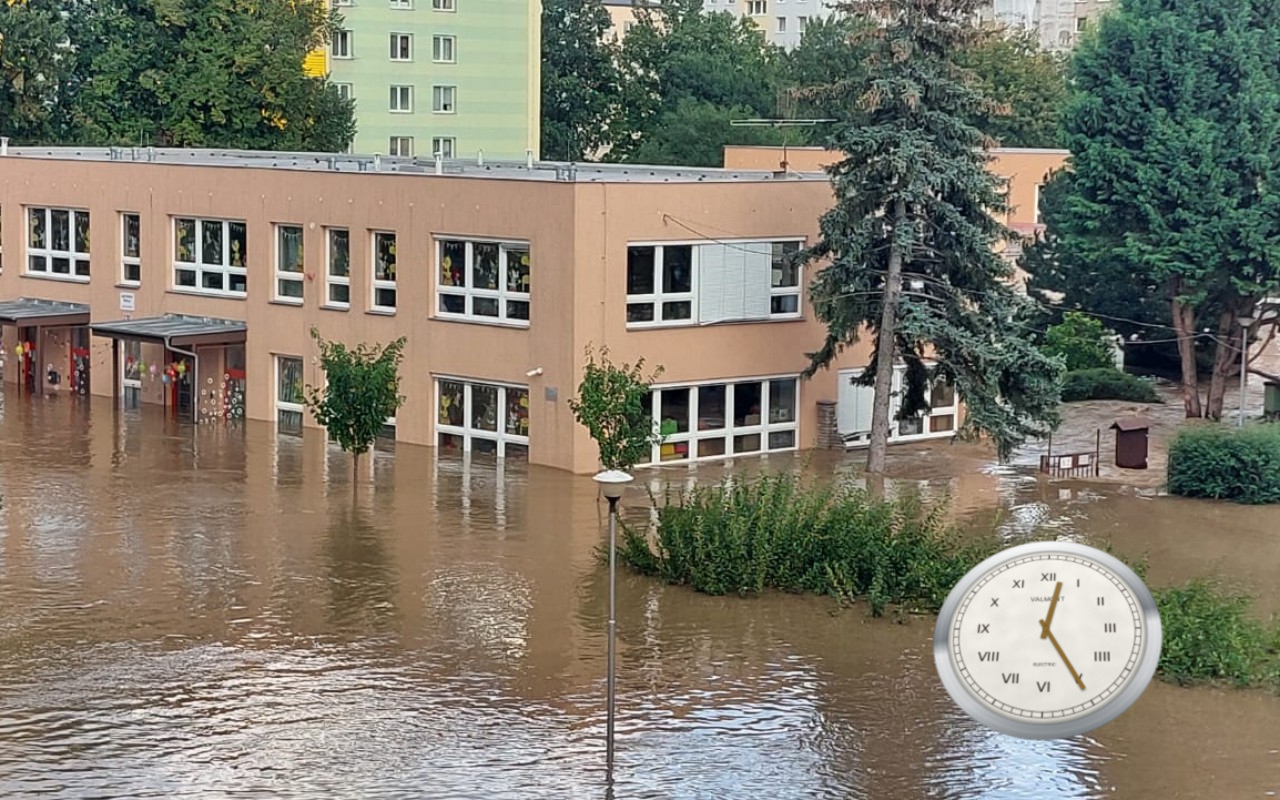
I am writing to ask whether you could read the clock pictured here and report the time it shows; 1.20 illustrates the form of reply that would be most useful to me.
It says 12.25
